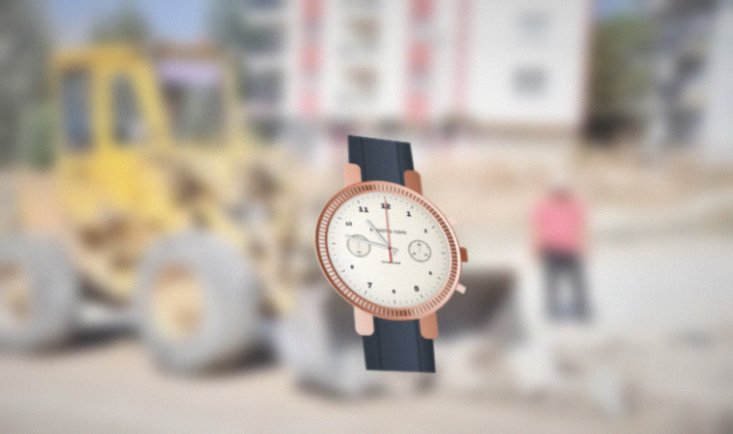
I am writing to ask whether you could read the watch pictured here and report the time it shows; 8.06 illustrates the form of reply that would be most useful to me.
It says 10.47
